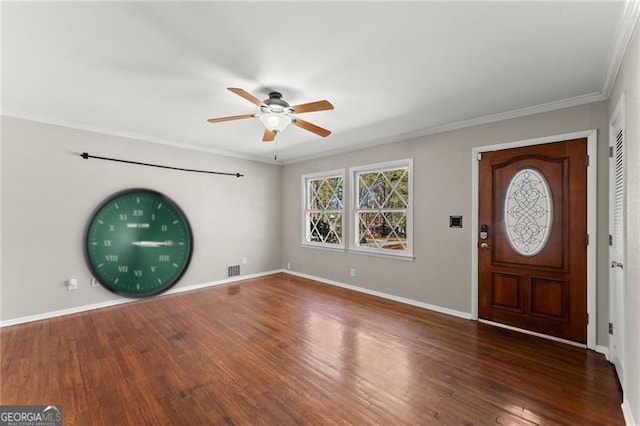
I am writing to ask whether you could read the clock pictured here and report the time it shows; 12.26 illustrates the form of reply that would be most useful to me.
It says 3.15
